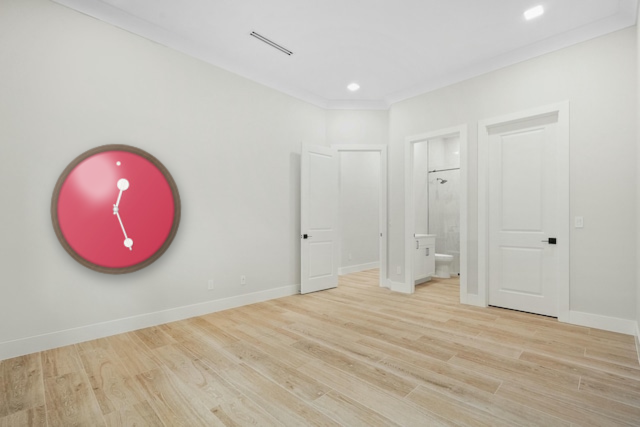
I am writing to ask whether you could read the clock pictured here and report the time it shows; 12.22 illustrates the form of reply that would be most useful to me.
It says 12.26
